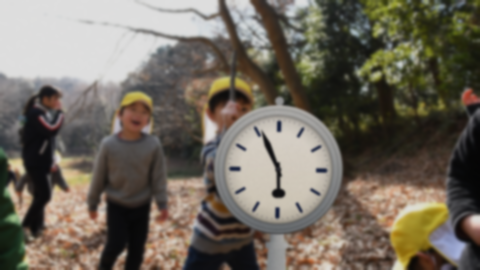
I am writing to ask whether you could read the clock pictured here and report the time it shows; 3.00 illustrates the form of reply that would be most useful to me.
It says 5.56
